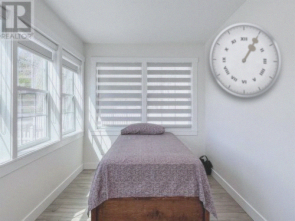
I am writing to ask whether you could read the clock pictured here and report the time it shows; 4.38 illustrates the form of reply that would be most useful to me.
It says 1.05
